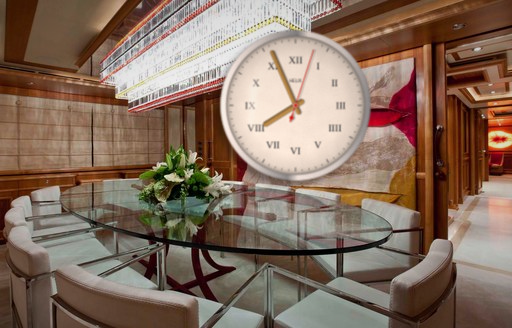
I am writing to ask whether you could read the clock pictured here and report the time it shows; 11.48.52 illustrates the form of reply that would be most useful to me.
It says 7.56.03
